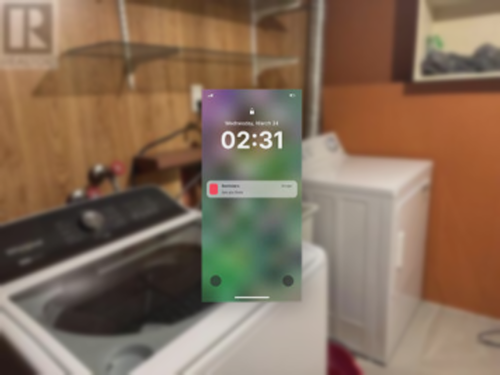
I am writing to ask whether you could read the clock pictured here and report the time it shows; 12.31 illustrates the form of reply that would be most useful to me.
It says 2.31
